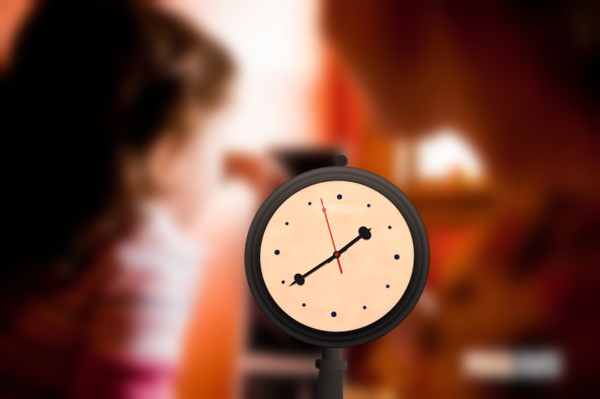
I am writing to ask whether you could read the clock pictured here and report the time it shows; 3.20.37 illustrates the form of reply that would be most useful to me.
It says 1.38.57
